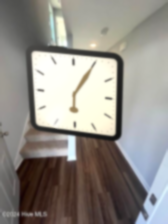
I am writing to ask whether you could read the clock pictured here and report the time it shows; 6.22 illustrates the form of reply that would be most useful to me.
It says 6.05
